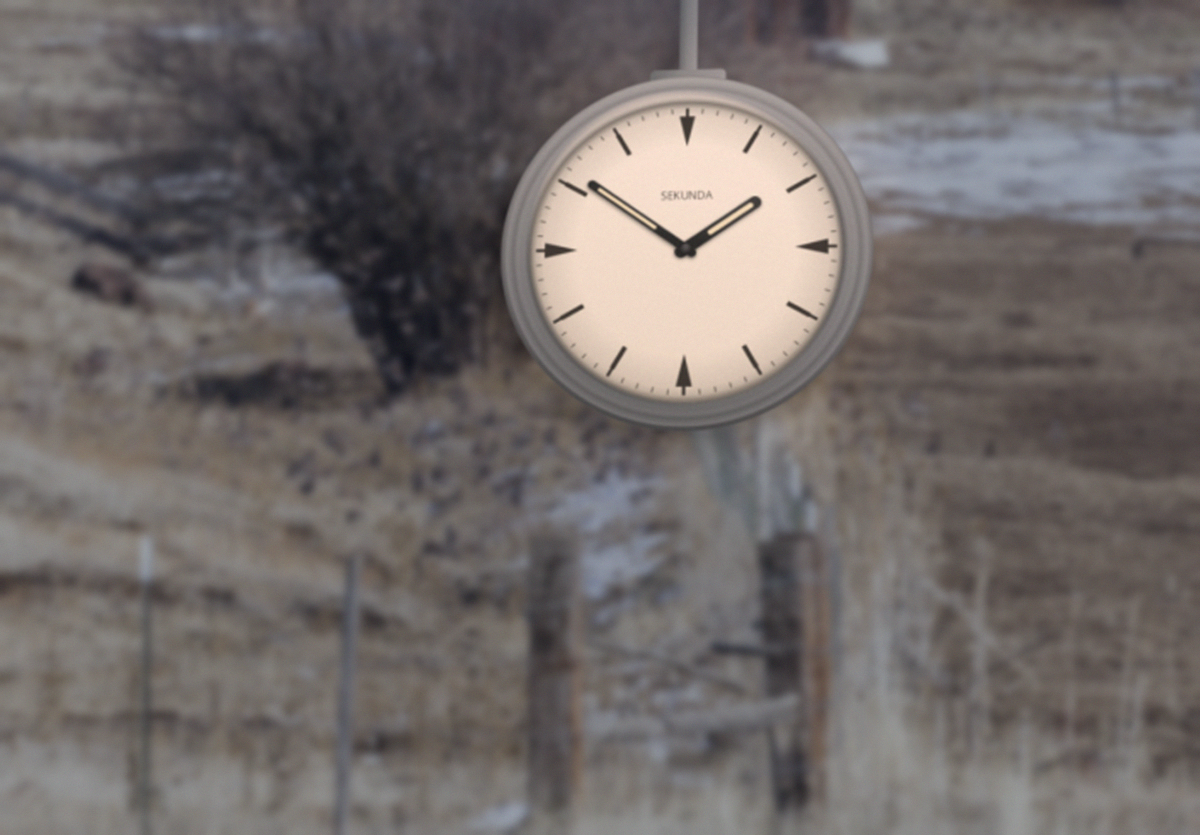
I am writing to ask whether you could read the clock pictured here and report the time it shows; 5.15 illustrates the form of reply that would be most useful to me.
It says 1.51
